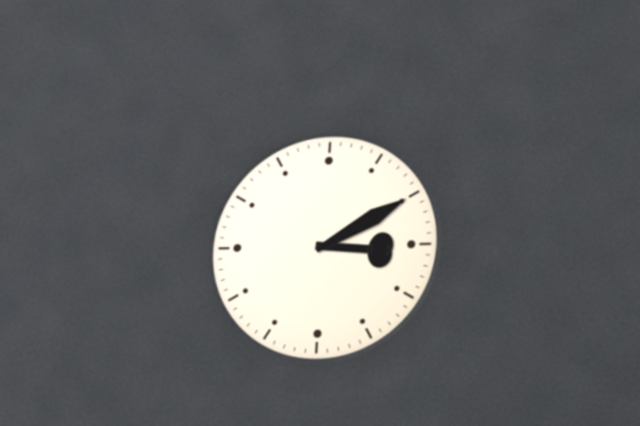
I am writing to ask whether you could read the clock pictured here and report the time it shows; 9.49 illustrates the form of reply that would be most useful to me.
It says 3.10
